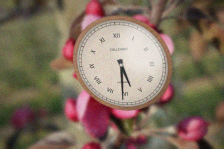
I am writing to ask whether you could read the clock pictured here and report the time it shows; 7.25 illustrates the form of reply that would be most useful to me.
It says 5.31
